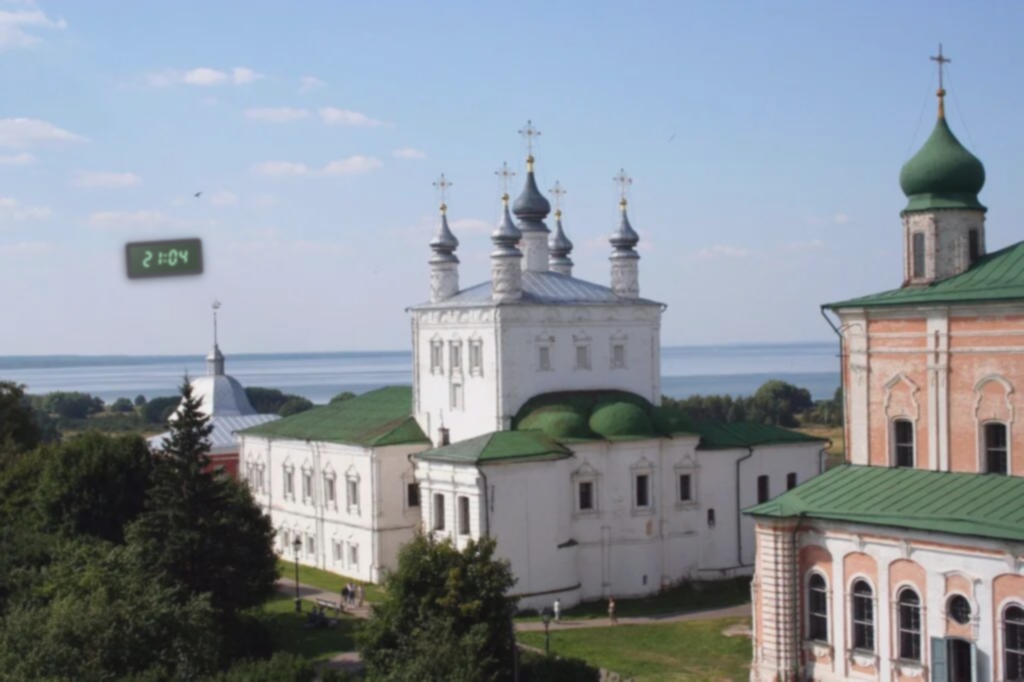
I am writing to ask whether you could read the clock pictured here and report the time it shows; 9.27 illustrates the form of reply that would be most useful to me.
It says 21.04
